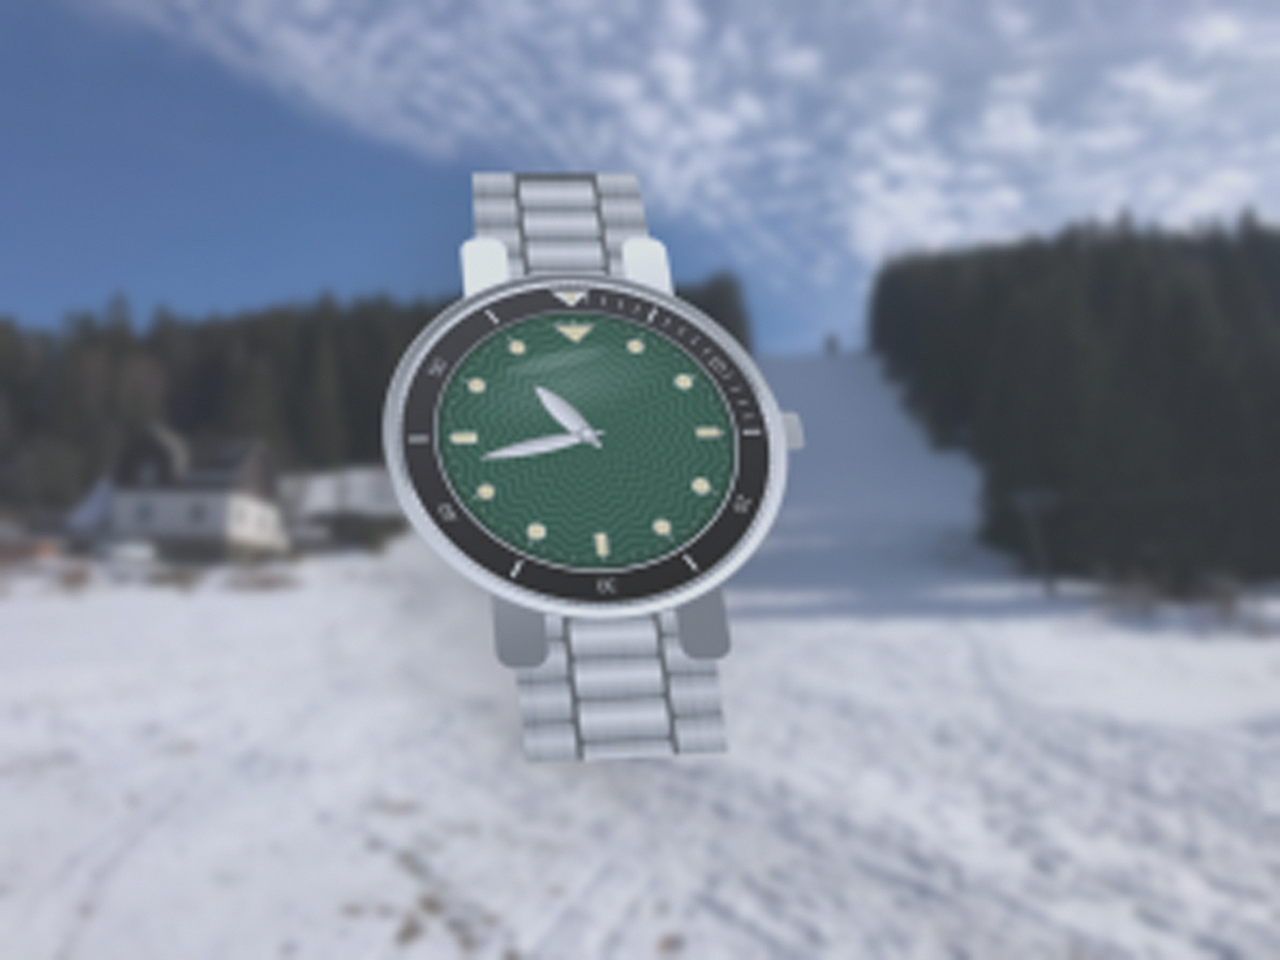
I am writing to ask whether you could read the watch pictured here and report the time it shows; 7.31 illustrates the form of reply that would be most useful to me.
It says 10.43
